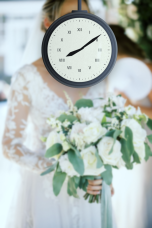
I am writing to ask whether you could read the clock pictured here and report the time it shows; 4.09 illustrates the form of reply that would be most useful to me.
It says 8.09
